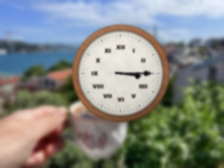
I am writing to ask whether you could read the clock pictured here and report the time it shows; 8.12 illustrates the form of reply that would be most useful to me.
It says 3.15
